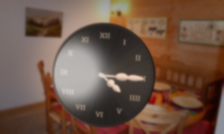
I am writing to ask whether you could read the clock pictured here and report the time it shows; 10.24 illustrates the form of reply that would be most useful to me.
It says 4.15
